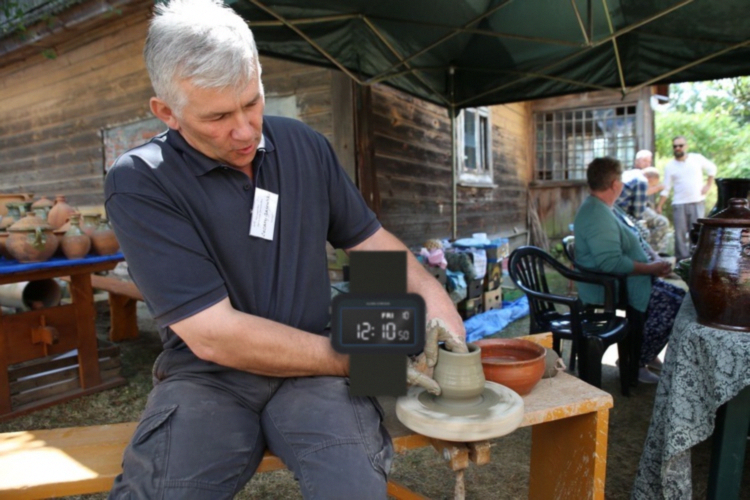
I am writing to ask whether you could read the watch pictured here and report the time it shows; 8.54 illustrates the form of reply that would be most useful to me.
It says 12.10
